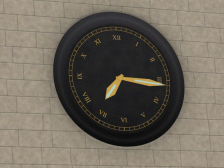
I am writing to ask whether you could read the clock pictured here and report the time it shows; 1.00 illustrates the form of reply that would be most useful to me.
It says 7.16
